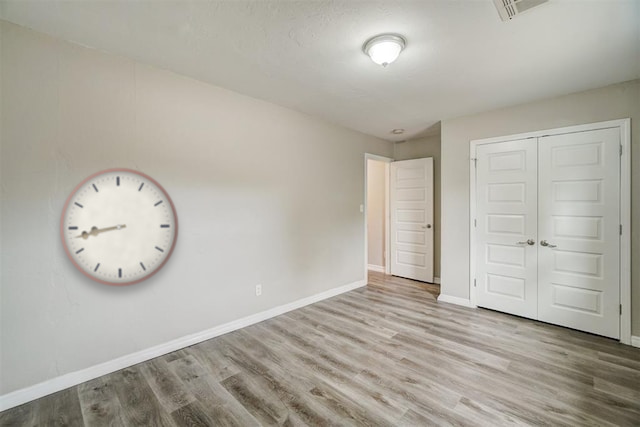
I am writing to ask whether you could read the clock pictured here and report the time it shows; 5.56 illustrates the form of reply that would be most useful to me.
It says 8.43
